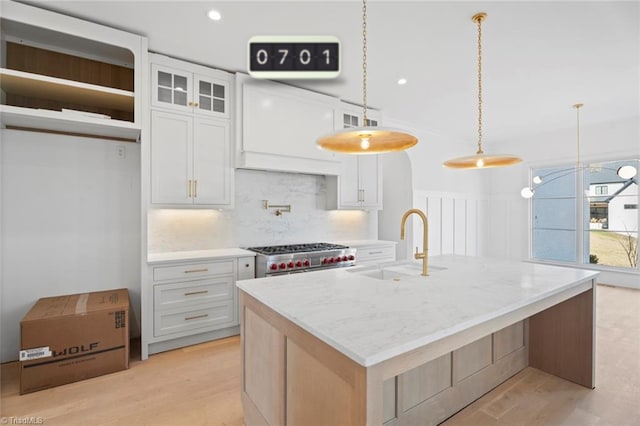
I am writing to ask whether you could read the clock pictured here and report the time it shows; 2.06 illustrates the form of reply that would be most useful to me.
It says 7.01
